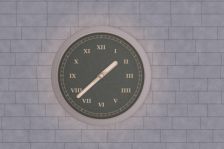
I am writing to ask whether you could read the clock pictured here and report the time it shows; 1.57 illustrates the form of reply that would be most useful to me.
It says 1.38
